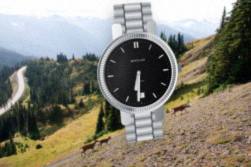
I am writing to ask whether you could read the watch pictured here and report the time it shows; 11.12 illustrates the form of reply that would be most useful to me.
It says 6.31
